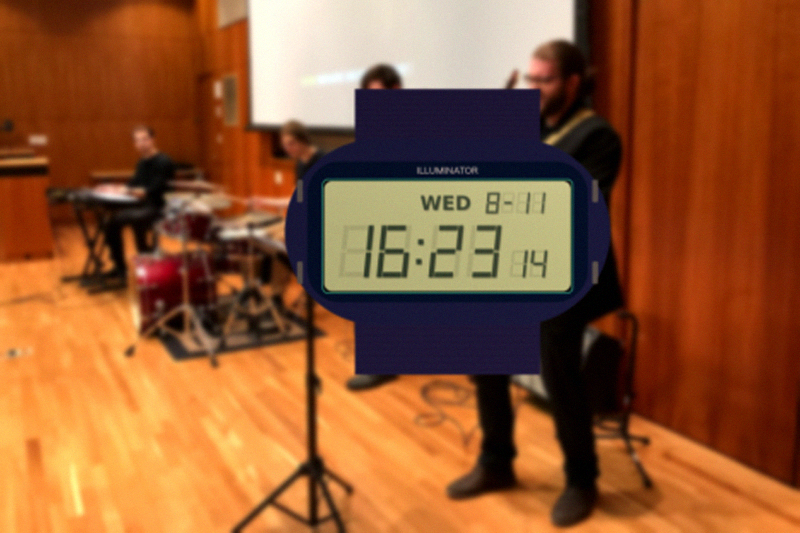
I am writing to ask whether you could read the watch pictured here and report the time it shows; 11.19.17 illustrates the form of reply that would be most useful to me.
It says 16.23.14
